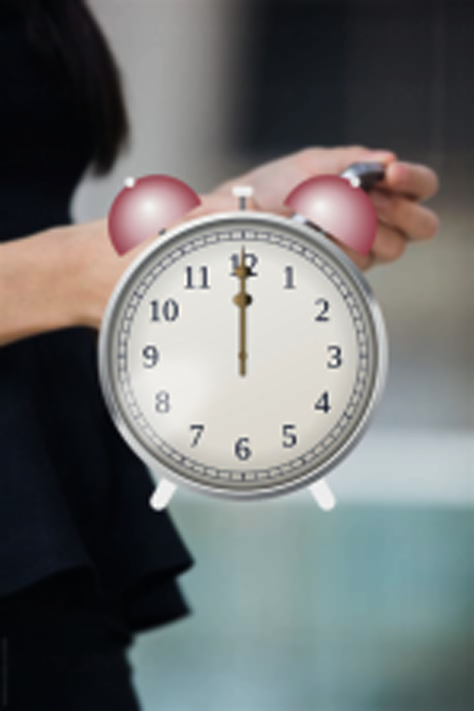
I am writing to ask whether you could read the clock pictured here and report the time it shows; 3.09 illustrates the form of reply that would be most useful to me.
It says 12.00
